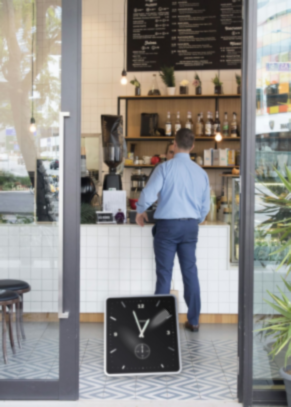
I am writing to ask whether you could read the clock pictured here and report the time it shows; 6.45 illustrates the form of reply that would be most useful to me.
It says 12.57
